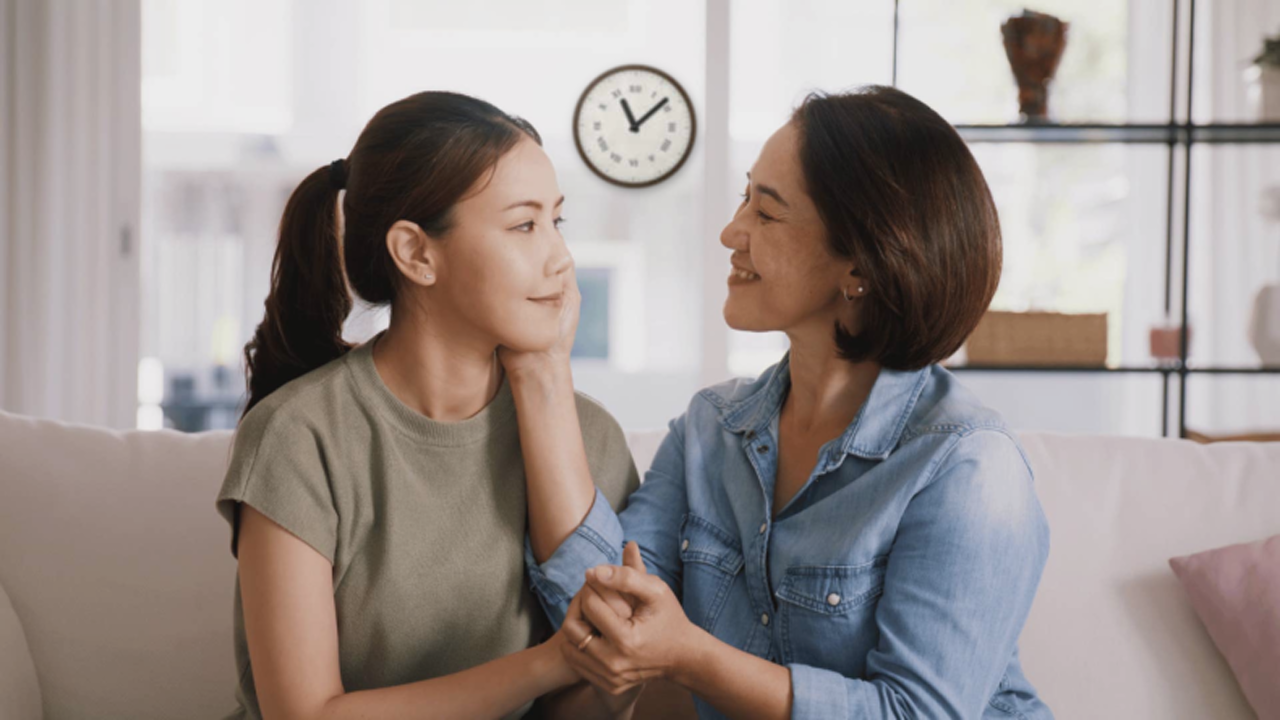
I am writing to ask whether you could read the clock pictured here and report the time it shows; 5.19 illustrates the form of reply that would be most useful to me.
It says 11.08
